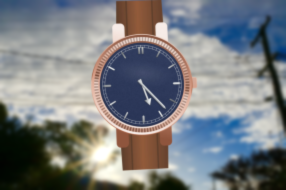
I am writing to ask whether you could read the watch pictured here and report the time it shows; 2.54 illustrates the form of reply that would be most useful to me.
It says 5.23
